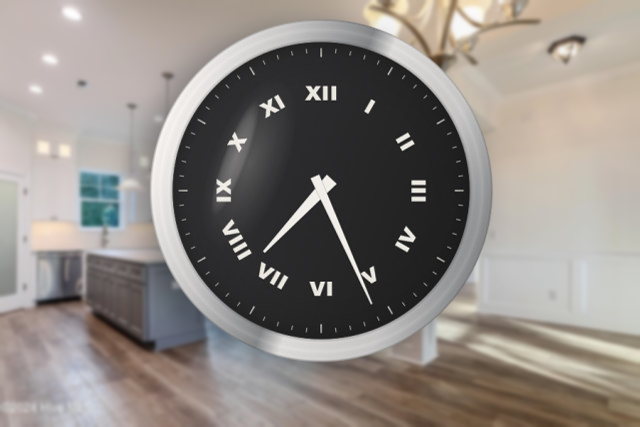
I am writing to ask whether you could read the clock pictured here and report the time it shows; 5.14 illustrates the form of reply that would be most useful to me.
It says 7.26
